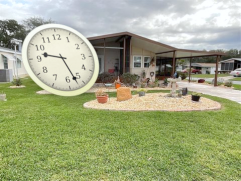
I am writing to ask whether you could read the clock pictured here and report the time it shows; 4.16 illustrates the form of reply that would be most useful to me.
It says 9.27
